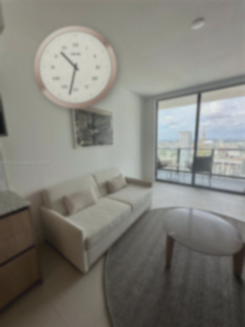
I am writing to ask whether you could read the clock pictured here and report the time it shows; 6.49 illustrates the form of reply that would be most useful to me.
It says 10.32
